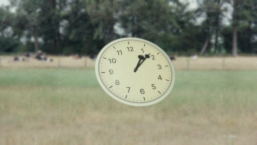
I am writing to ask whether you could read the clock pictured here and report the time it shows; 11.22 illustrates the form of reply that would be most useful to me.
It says 1.08
